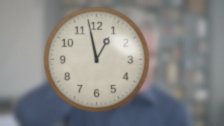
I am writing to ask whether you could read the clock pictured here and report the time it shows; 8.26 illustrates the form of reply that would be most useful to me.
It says 12.58
